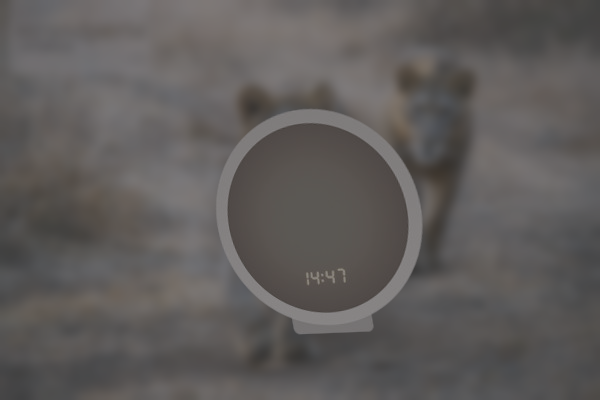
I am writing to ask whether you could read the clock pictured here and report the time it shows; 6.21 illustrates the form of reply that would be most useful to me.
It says 14.47
